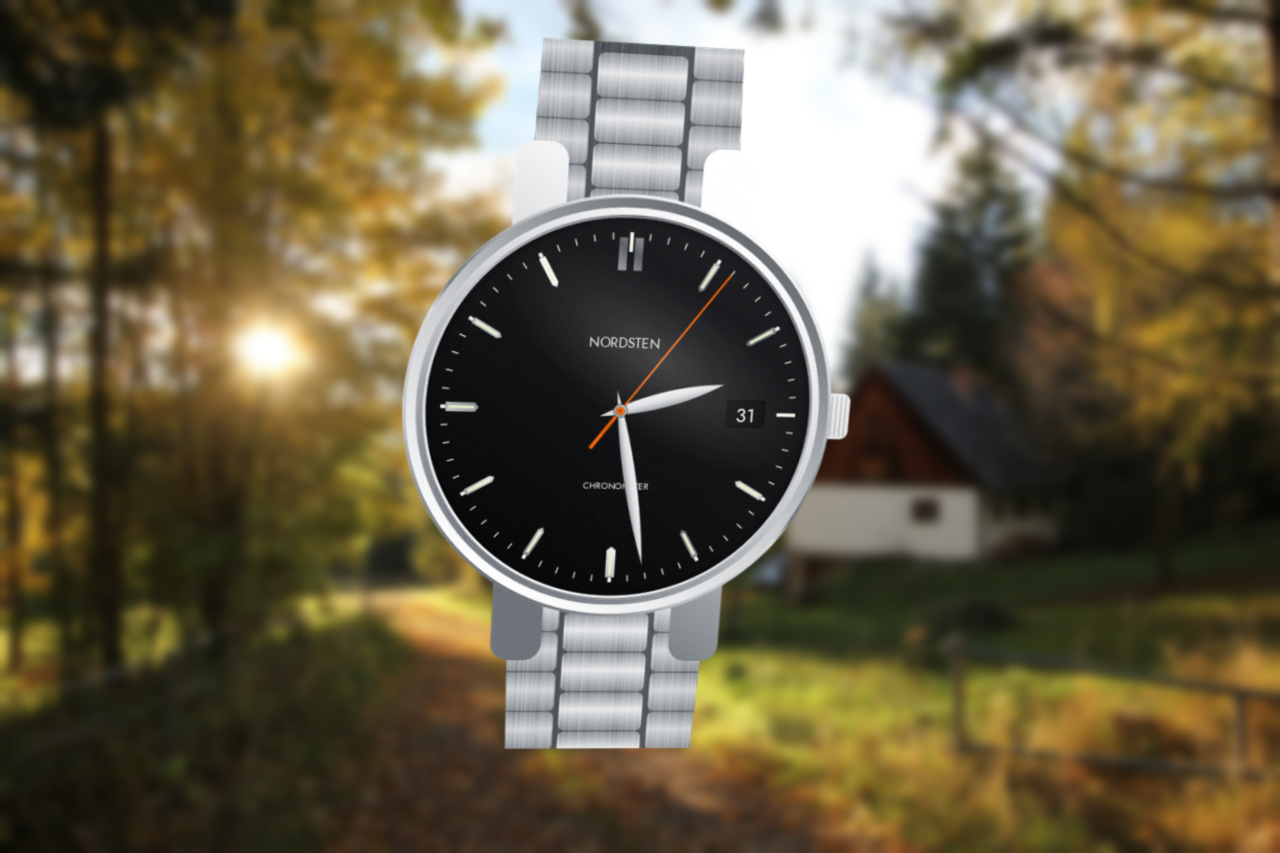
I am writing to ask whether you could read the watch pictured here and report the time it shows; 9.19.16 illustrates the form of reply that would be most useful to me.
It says 2.28.06
